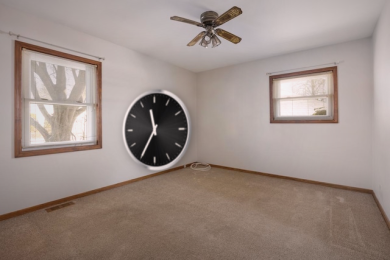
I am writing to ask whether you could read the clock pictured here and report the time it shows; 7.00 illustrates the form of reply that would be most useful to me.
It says 11.35
